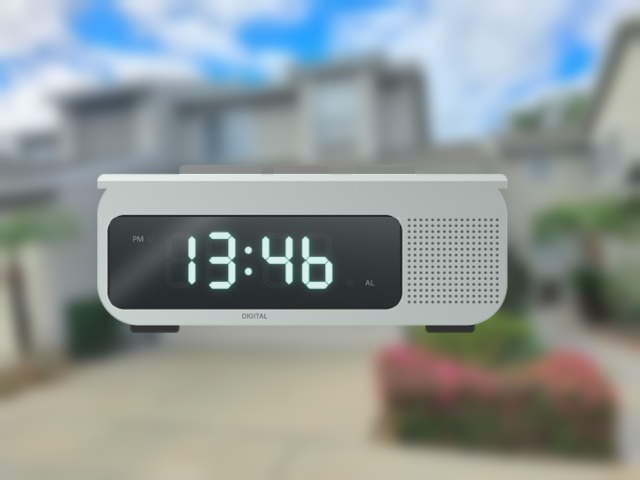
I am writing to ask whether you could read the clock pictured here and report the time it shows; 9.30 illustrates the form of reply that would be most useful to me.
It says 13.46
